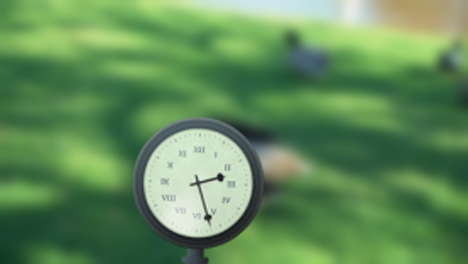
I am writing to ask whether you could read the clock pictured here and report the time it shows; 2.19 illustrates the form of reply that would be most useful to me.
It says 2.27
